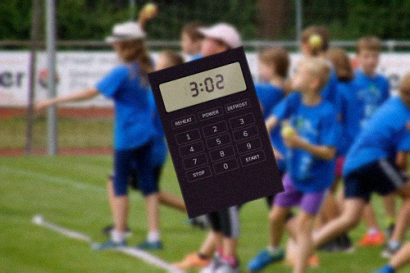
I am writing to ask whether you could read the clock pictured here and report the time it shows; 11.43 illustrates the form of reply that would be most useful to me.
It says 3.02
